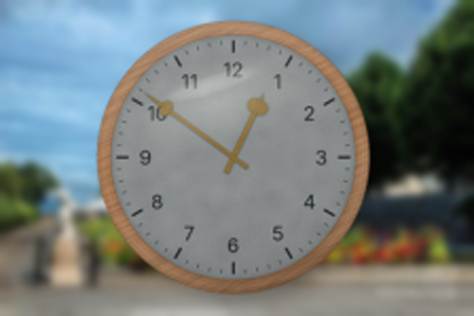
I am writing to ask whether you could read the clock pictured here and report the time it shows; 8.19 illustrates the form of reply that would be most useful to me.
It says 12.51
